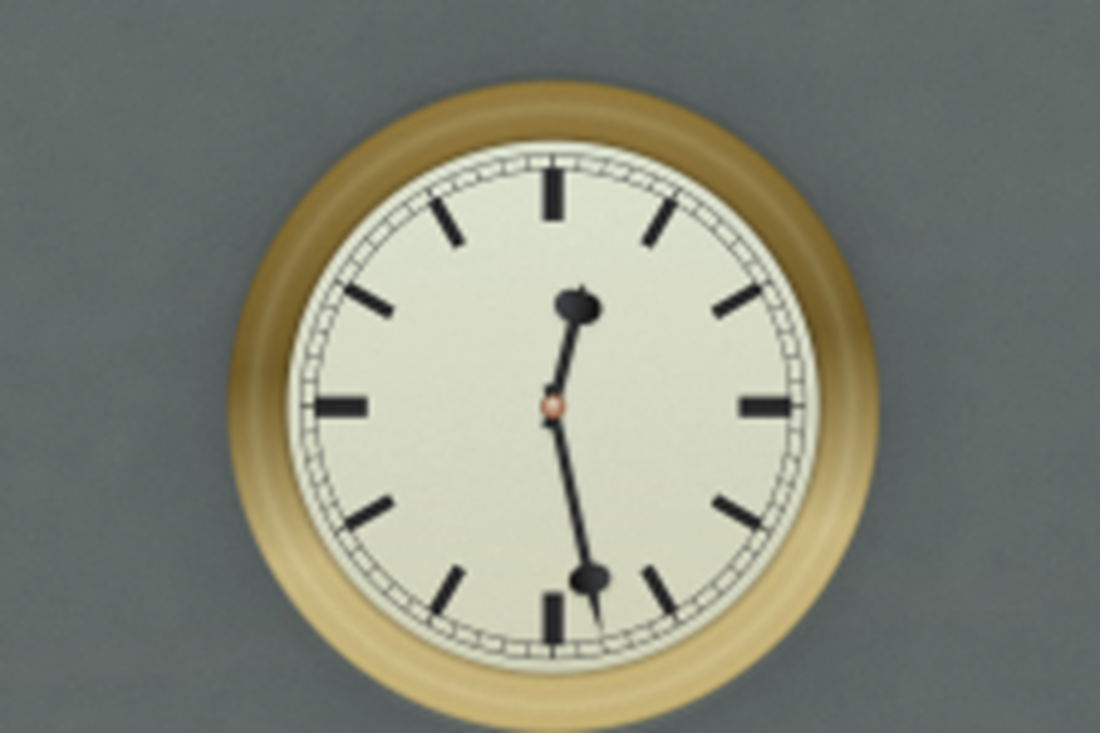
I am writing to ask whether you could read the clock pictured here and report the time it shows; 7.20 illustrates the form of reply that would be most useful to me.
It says 12.28
